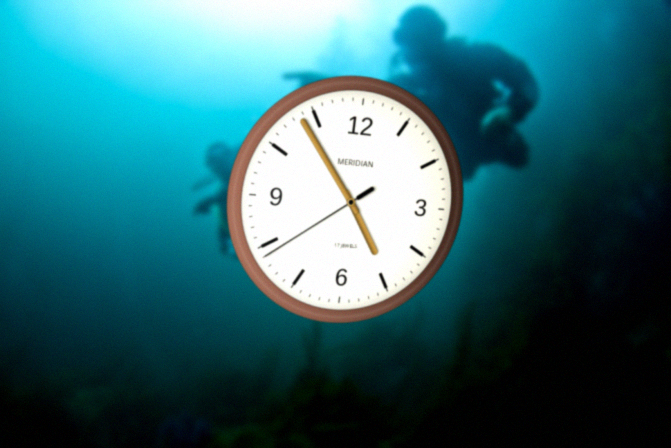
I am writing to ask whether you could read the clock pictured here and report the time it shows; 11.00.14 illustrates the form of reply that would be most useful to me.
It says 4.53.39
